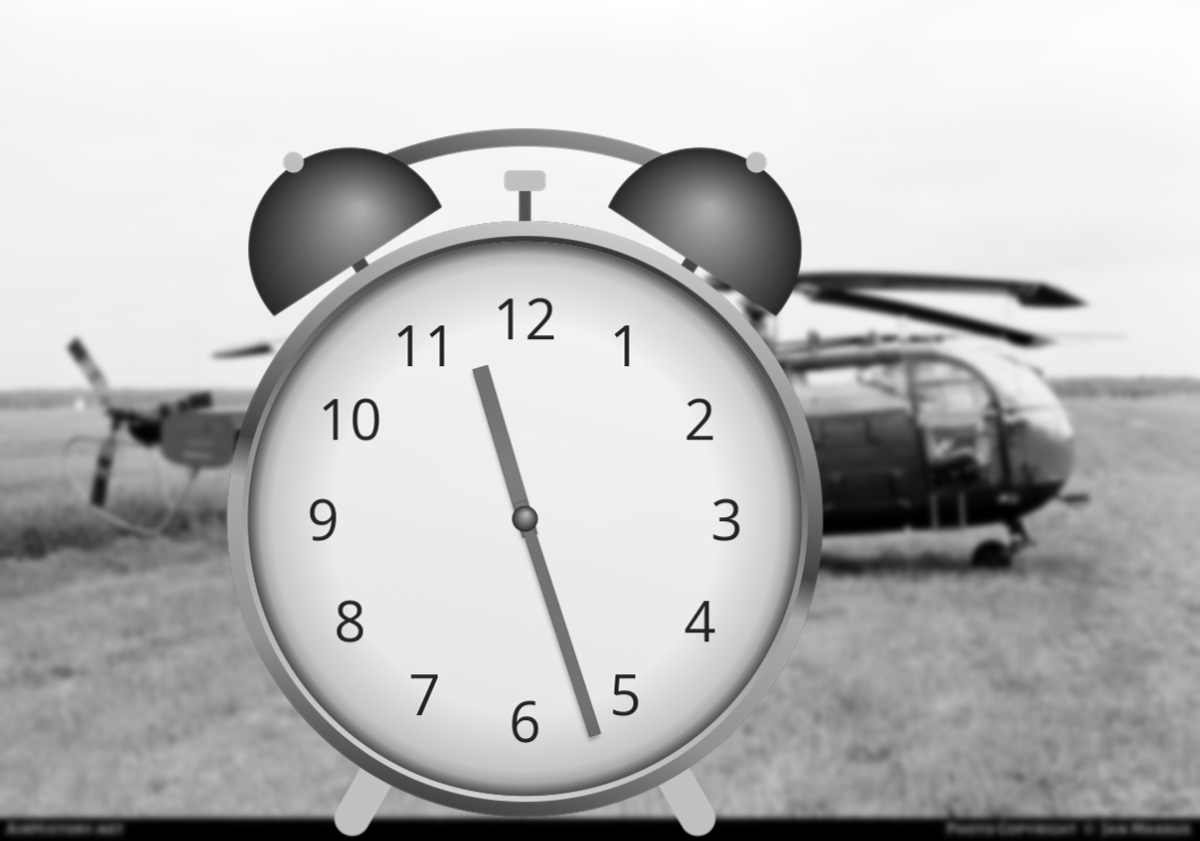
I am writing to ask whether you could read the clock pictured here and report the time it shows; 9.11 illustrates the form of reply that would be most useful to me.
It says 11.27
